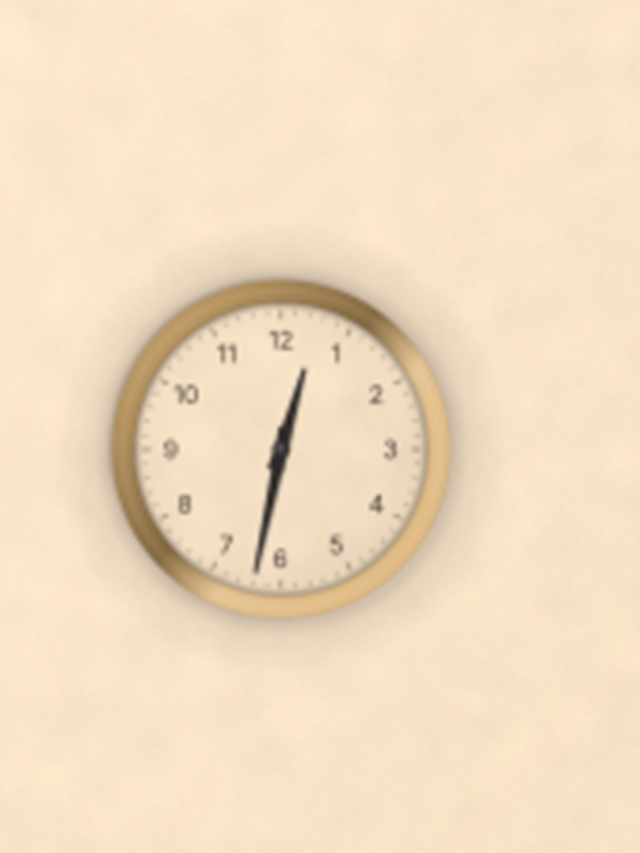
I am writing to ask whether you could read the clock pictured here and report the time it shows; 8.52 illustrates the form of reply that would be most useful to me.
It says 12.32
